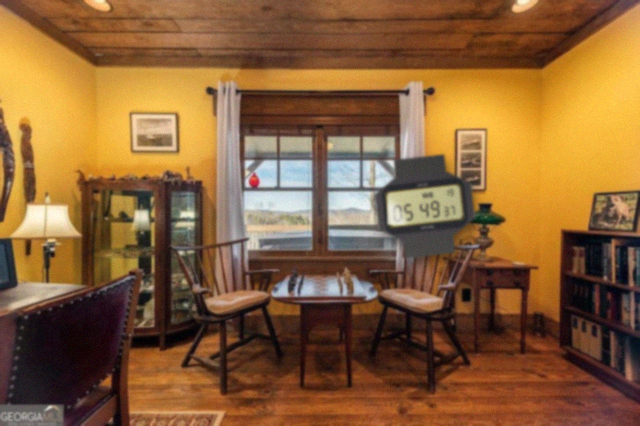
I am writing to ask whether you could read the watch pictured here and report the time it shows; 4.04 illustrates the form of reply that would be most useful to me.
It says 5.49
